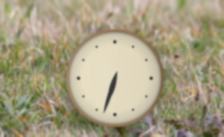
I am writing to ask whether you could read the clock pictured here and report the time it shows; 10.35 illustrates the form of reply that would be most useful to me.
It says 6.33
